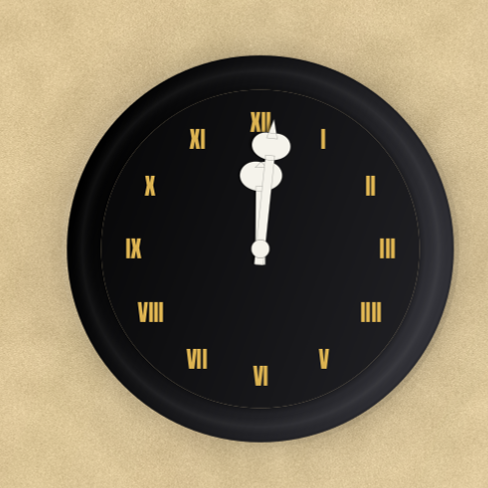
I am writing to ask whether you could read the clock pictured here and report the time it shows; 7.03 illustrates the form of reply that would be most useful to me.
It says 12.01
